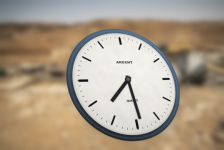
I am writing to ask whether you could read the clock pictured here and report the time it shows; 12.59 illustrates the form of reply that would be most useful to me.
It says 7.29
